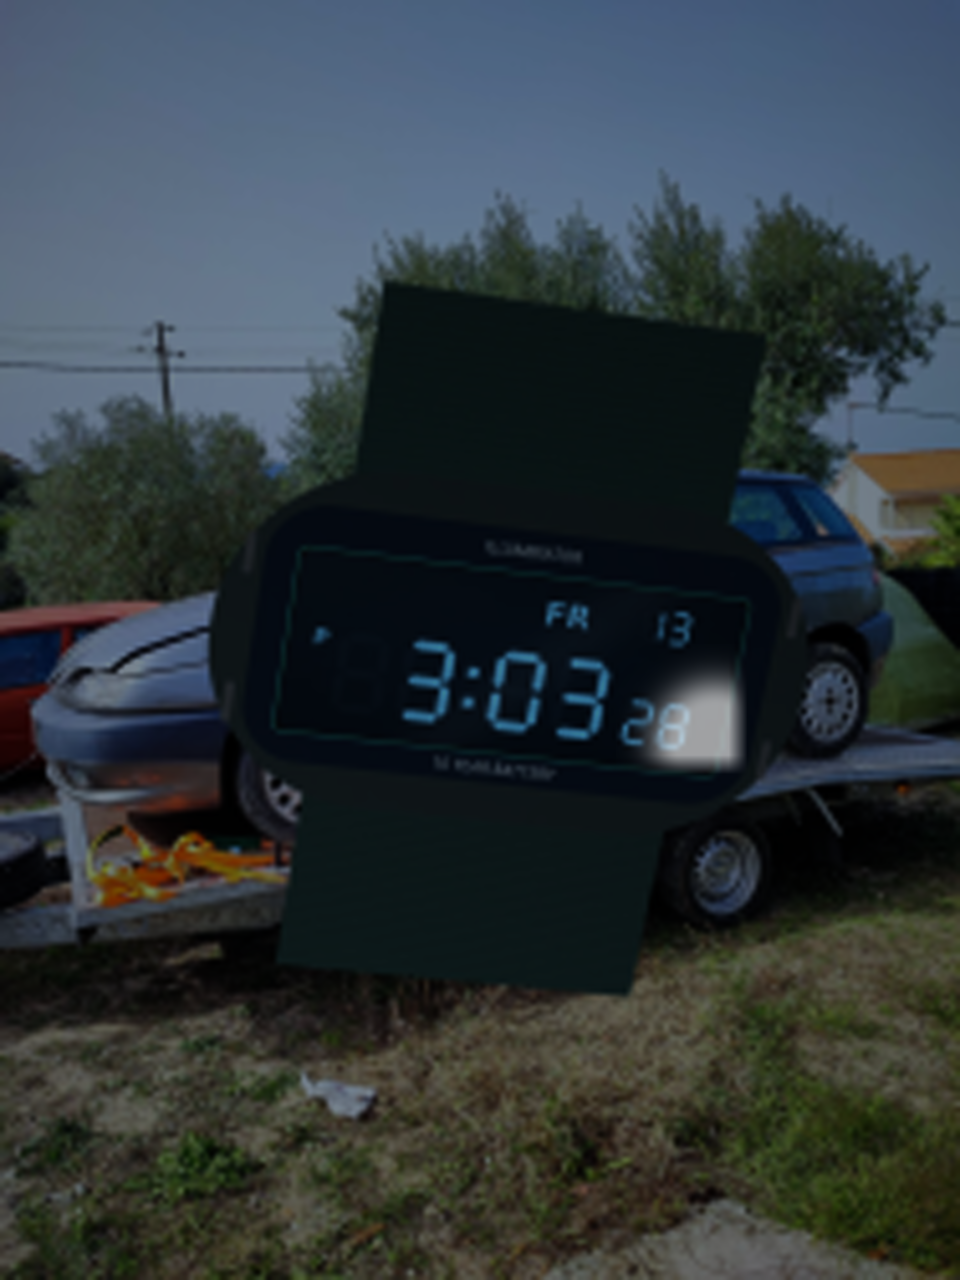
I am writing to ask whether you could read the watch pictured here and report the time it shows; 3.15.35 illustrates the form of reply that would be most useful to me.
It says 3.03.28
